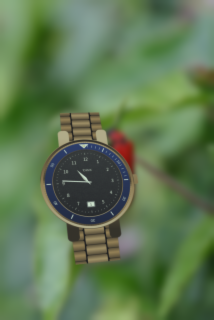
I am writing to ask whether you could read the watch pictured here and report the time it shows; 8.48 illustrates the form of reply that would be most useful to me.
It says 10.46
